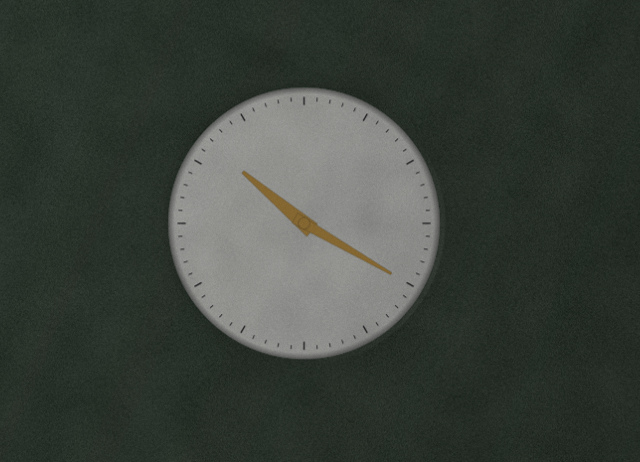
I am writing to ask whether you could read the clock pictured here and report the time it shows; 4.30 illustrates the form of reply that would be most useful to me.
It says 10.20
